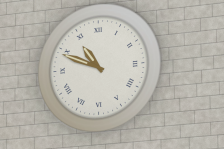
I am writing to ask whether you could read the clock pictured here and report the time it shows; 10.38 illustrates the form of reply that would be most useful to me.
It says 10.49
